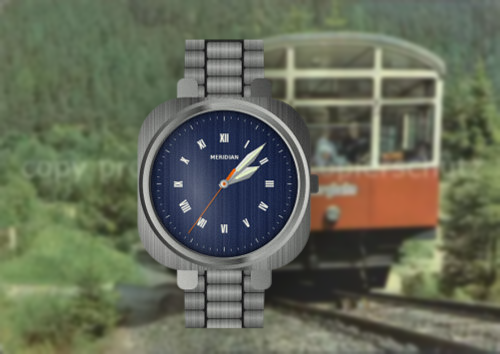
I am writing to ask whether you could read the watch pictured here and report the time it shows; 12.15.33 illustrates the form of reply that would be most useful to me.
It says 2.07.36
